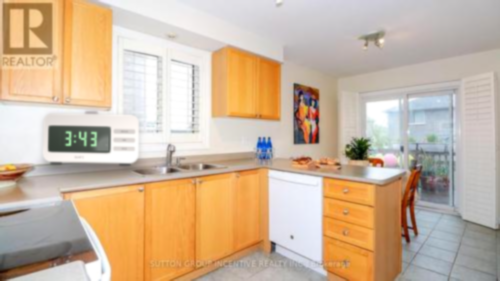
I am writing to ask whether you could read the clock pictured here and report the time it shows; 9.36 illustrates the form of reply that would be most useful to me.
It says 3.43
